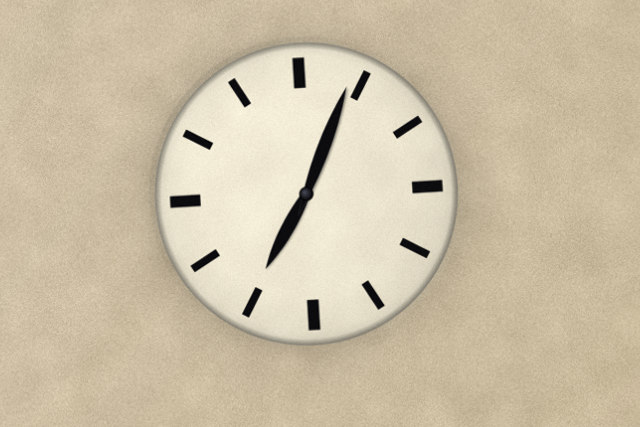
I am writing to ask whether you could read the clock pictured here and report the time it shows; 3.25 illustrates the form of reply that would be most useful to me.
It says 7.04
